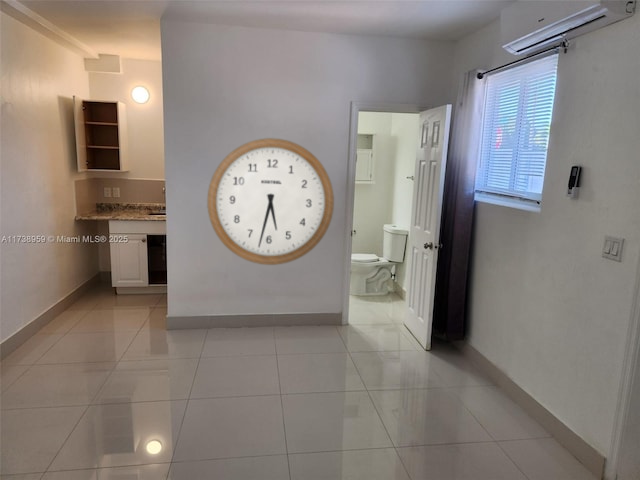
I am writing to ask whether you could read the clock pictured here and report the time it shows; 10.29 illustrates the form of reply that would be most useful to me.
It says 5.32
